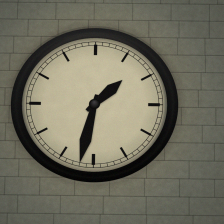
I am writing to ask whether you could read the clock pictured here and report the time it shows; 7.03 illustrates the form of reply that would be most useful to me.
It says 1.32
